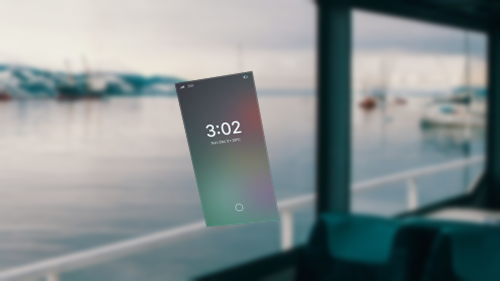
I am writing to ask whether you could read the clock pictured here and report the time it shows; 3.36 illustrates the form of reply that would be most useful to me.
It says 3.02
